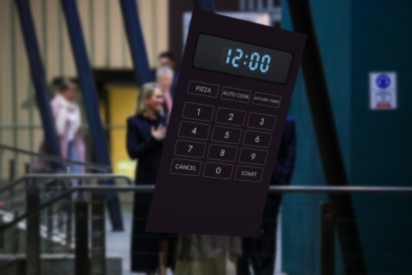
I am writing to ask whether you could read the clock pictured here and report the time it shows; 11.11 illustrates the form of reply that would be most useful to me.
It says 12.00
